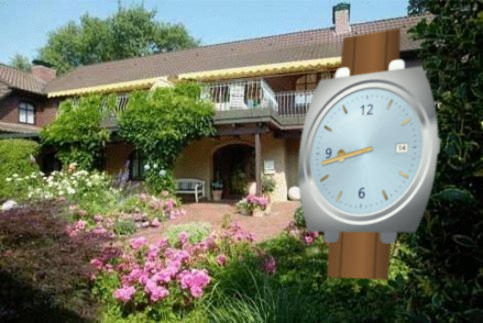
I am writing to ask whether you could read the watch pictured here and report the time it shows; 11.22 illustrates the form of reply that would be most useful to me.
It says 8.43
